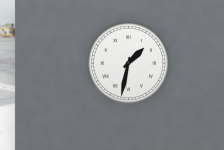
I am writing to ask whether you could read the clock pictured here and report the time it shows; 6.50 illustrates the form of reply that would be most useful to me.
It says 1.32
